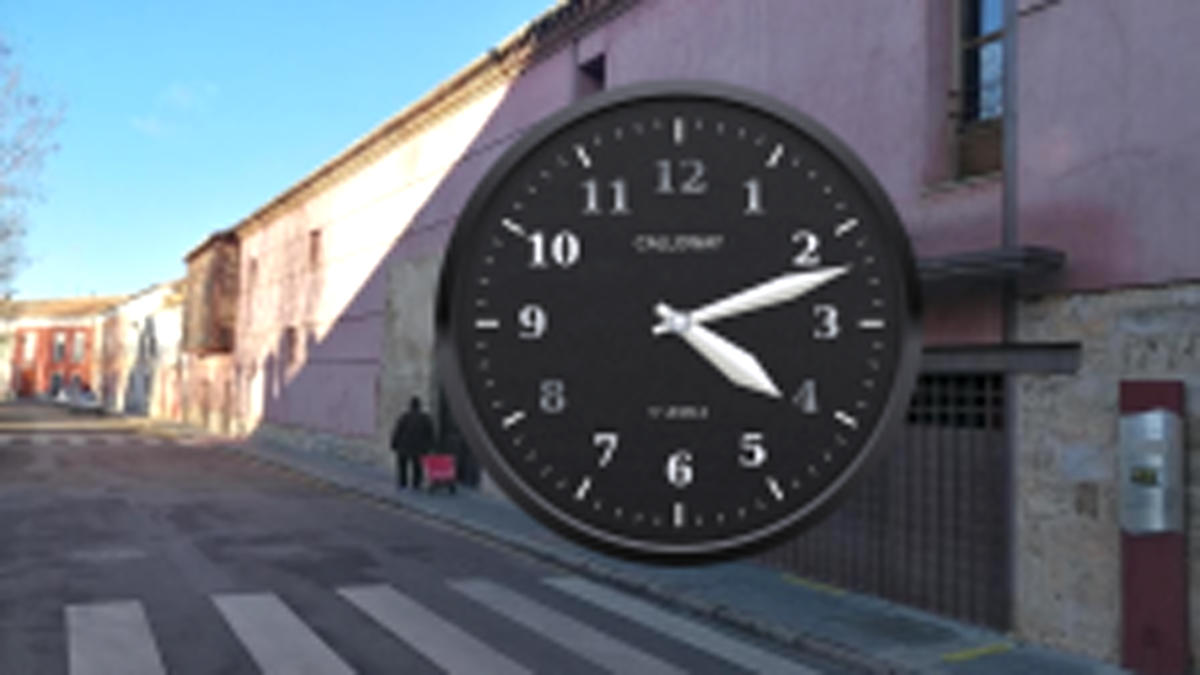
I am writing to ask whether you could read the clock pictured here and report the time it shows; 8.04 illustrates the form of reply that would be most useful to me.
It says 4.12
